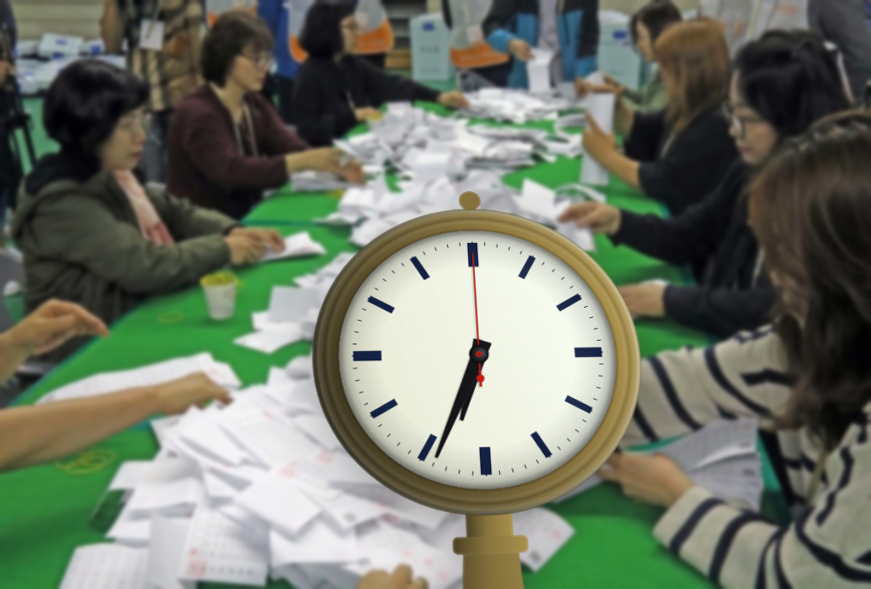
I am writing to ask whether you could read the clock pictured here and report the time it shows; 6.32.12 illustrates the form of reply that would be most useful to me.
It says 6.34.00
